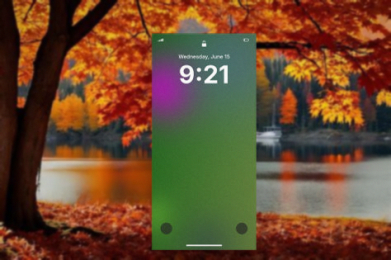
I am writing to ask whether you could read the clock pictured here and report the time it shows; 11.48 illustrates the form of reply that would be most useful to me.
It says 9.21
